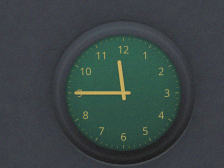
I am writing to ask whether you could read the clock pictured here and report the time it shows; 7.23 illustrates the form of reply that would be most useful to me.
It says 11.45
